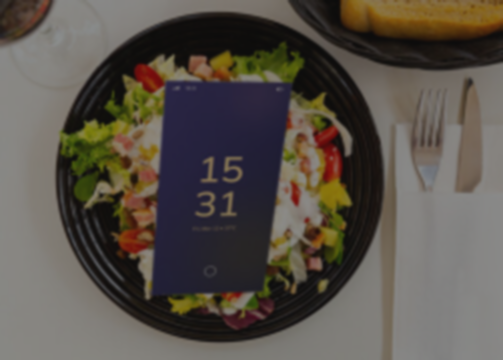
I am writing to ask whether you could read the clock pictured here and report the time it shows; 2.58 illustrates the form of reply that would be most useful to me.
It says 15.31
